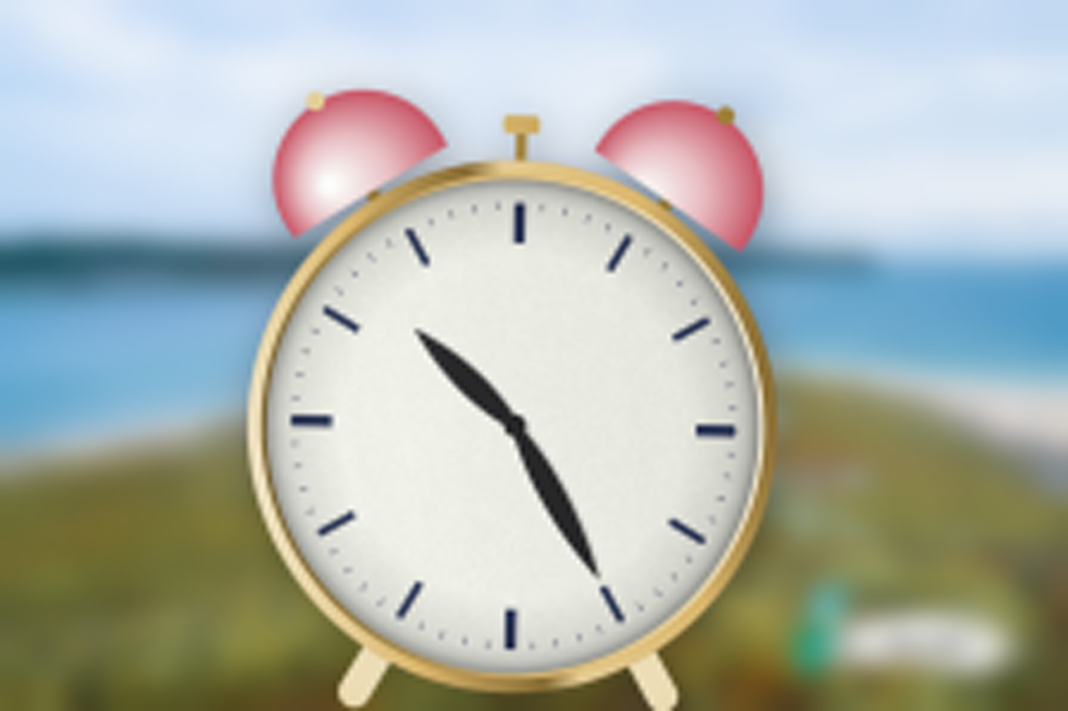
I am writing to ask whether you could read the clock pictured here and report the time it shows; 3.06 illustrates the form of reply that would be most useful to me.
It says 10.25
